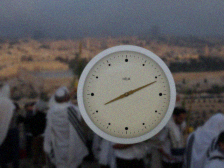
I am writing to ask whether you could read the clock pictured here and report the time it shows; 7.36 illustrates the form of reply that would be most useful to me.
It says 8.11
